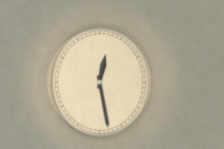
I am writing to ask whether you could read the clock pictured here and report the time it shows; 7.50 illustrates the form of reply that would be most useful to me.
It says 12.28
